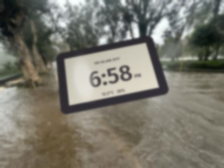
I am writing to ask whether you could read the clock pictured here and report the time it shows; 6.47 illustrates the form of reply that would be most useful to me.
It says 6.58
